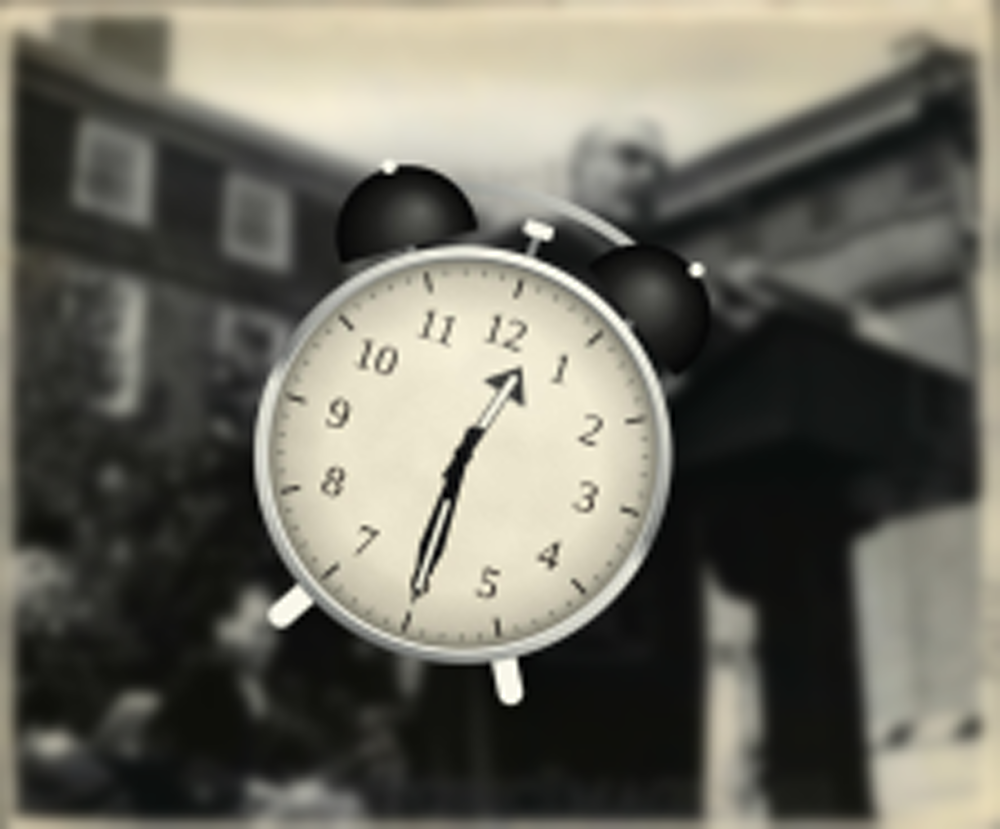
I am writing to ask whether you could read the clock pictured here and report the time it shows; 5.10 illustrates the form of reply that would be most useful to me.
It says 12.30
